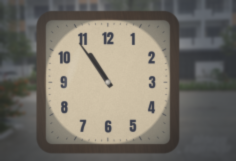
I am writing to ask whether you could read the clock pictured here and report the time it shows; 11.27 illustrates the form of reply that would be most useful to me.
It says 10.54
